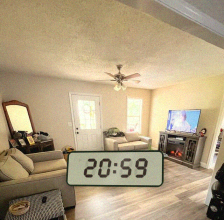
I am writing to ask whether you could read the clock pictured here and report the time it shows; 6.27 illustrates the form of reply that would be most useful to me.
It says 20.59
